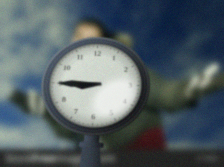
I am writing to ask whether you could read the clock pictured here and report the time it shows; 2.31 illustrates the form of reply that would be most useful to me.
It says 8.45
